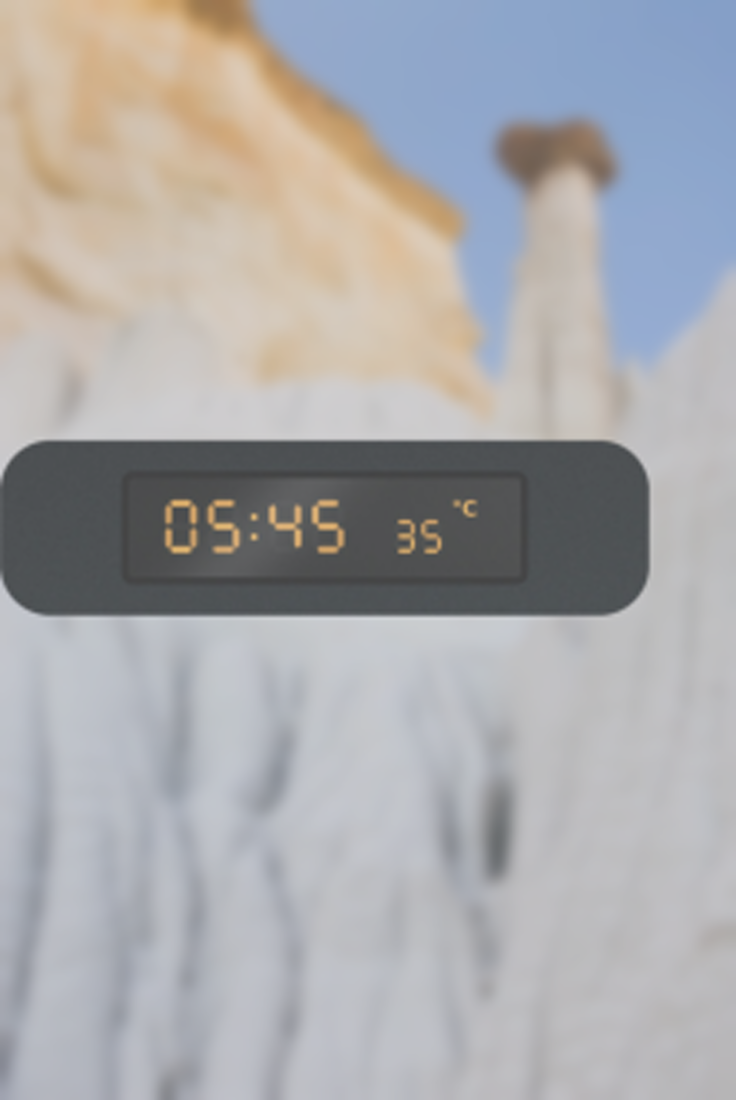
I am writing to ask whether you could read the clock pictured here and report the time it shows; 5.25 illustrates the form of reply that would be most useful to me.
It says 5.45
